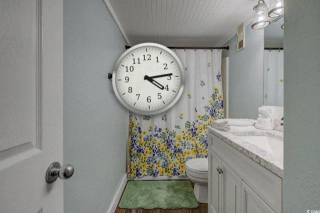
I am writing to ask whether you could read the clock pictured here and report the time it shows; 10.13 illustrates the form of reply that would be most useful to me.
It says 4.14
